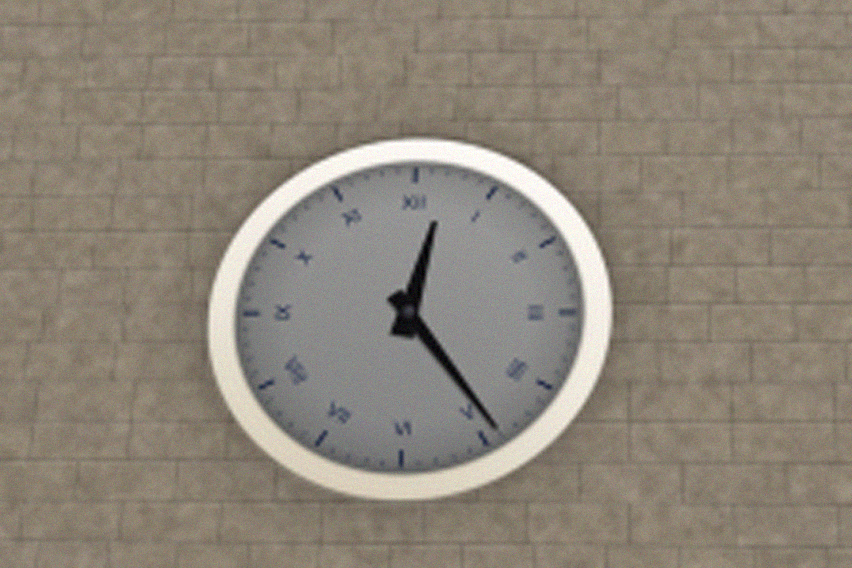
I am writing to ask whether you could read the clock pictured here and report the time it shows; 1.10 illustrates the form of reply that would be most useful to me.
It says 12.24
